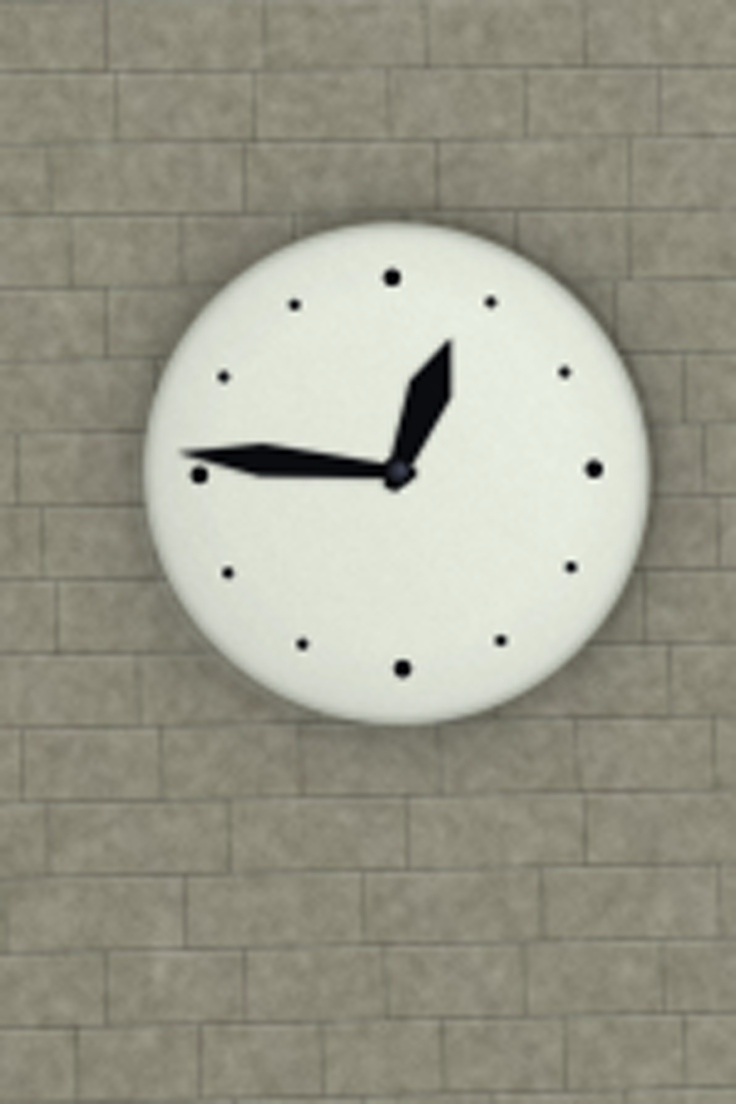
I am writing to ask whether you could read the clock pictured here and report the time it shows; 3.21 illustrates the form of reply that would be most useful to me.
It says 12.46
